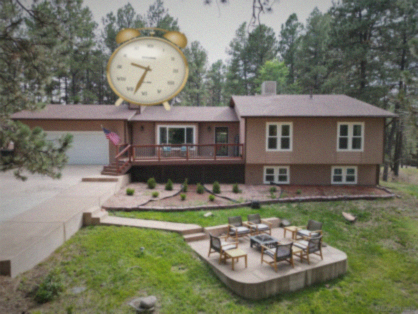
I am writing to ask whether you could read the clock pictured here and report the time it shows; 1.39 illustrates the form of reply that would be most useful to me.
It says 9.33
